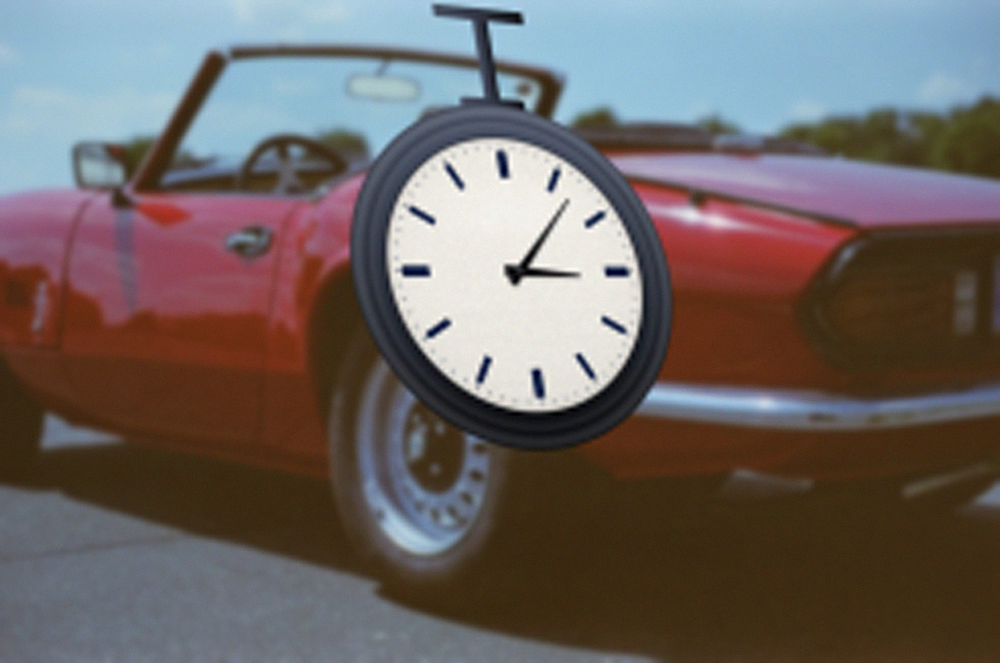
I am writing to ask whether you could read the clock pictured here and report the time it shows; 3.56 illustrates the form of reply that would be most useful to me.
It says 3.07
